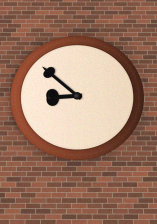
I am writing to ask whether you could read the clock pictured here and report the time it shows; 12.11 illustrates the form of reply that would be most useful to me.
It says 8.52
